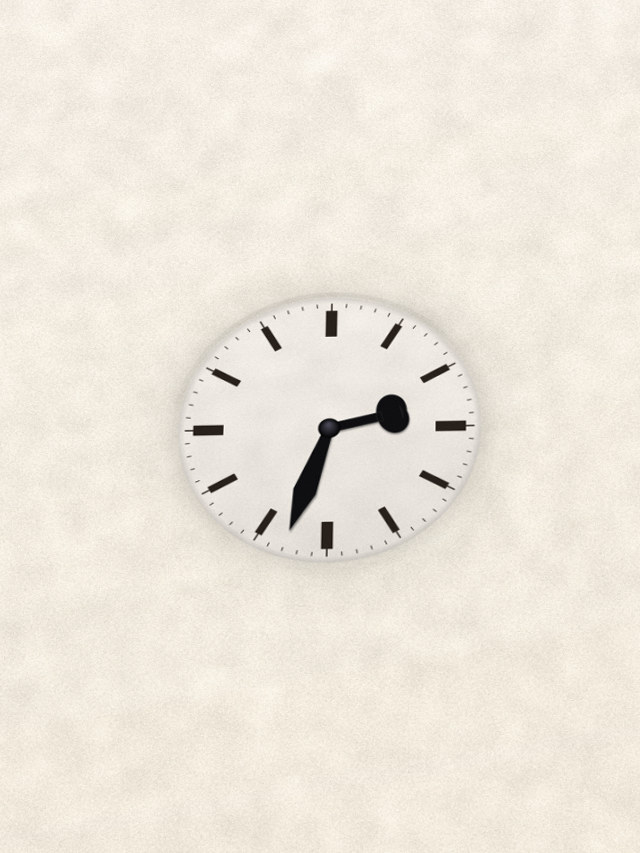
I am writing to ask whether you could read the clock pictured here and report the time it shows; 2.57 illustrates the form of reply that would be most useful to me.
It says 2.33
